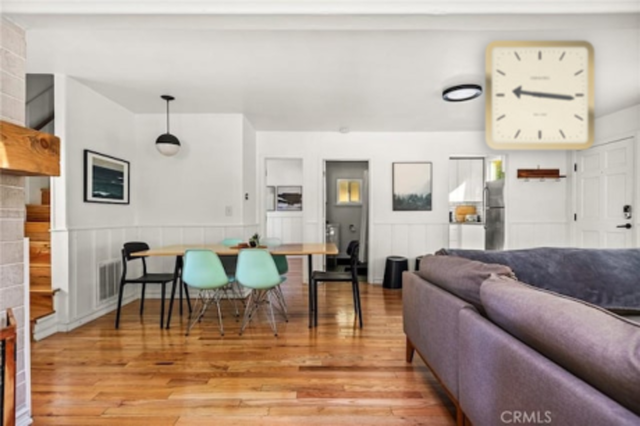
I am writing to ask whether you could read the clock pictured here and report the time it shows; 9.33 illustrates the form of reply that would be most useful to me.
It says 9.16
